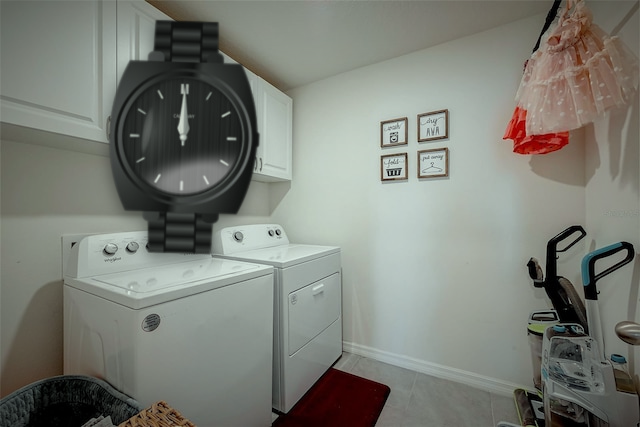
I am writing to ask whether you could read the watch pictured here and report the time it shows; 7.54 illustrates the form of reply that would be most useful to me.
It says 12.00
